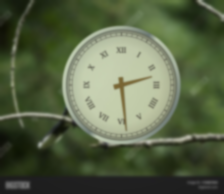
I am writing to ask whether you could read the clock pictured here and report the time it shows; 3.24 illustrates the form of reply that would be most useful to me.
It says 2.29
